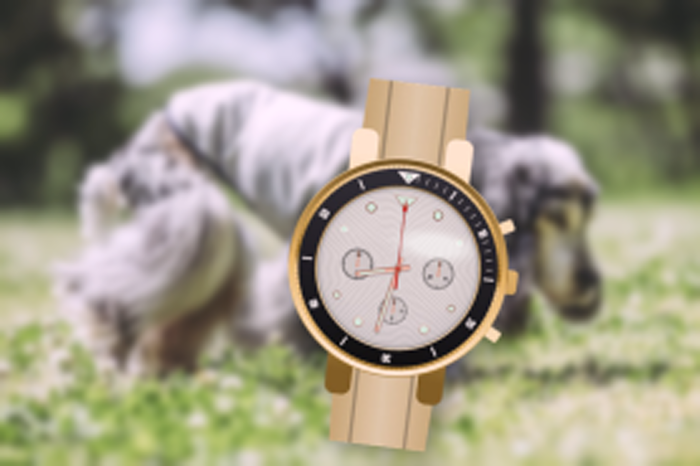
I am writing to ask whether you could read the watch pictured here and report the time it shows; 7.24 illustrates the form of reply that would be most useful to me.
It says 8.32
